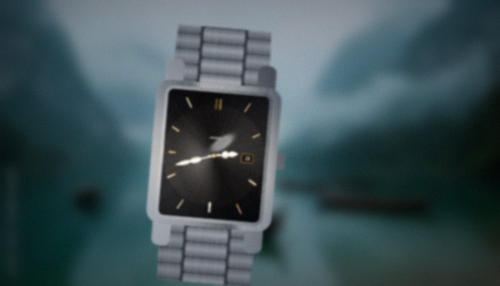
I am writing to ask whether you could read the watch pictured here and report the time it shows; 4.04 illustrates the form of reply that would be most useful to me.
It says 2.42
